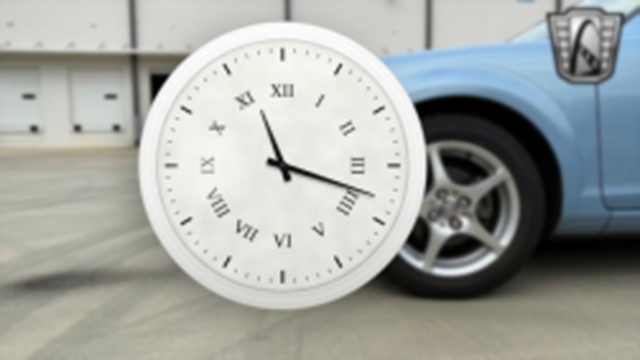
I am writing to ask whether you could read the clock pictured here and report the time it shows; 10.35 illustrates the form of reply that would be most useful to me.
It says 11.18
